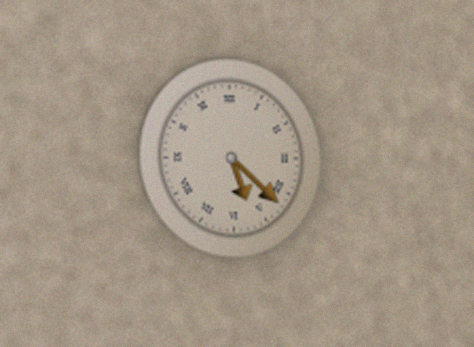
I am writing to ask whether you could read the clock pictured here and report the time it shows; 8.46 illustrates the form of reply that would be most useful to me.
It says 5.22
